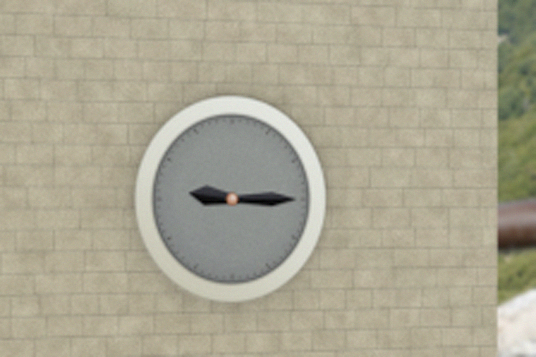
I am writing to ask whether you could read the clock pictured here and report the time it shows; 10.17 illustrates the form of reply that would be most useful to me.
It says 9.15
